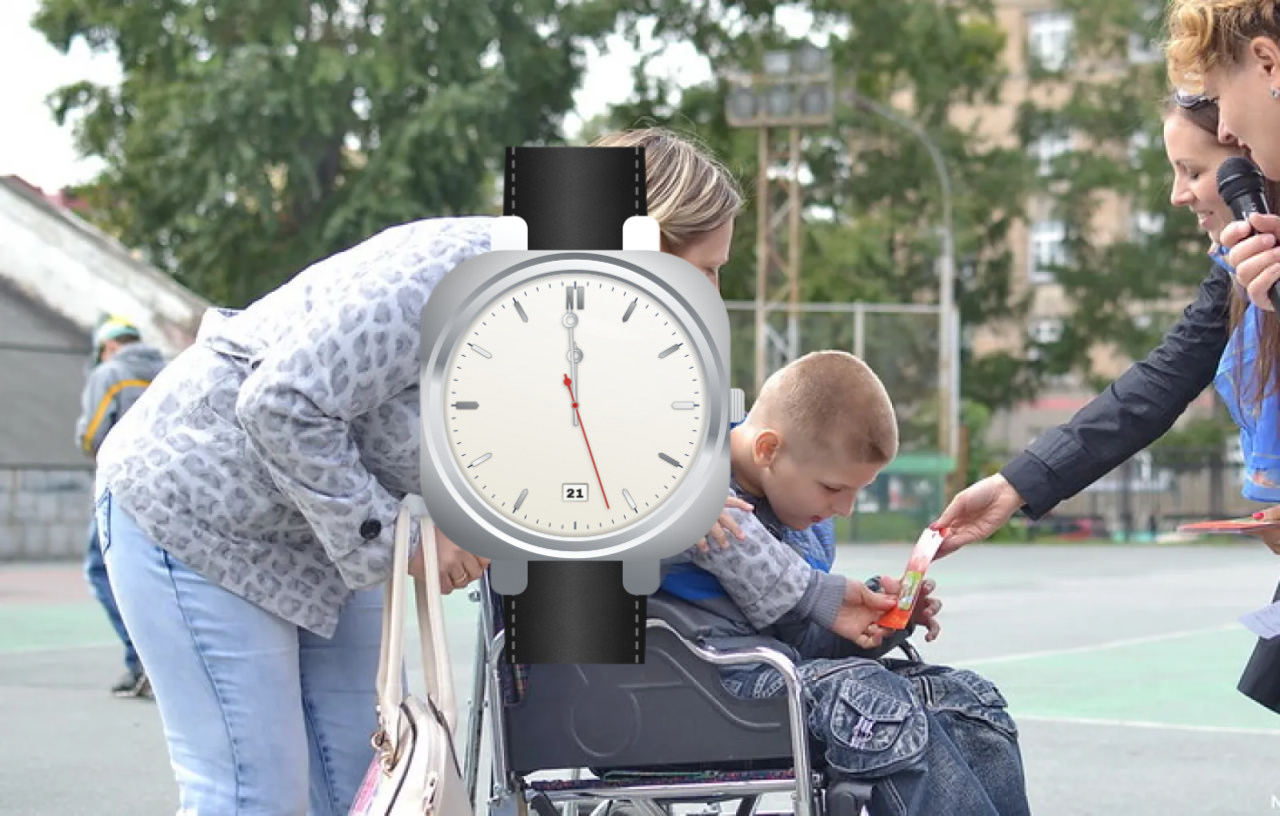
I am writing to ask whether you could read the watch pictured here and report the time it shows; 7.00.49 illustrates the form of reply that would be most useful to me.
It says 11.59.27
